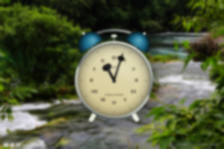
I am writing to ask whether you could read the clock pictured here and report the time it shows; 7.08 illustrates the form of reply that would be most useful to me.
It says 11.03
